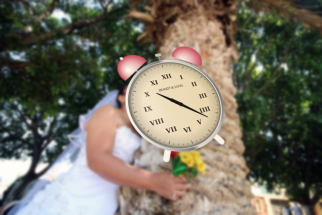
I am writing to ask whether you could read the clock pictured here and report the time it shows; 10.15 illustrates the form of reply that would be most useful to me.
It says 10.22
